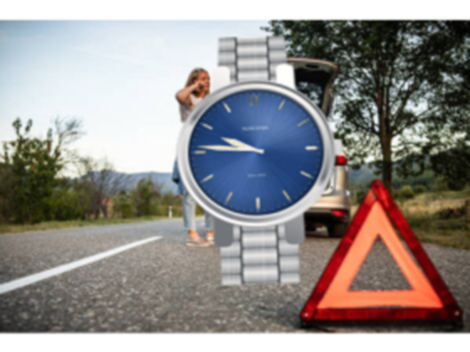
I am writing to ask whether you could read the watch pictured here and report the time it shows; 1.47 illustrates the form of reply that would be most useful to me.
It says 9.46
